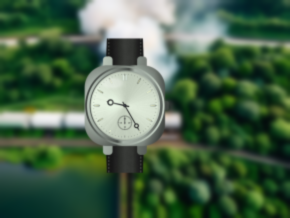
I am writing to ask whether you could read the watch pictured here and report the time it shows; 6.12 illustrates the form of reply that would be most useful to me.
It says 9.25
